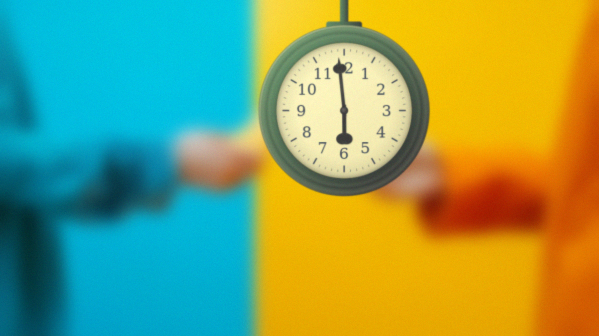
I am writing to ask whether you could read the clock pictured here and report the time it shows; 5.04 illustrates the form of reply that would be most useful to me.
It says 5.59
